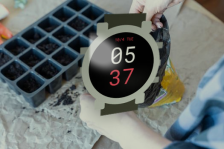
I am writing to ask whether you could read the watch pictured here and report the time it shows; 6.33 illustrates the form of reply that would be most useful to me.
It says 5.37
